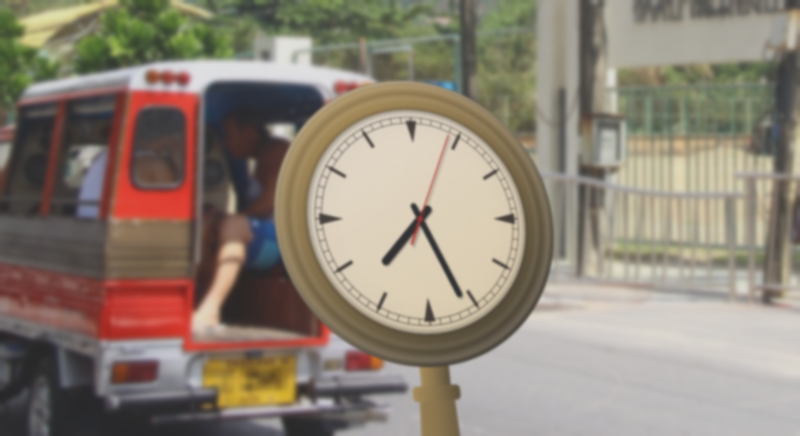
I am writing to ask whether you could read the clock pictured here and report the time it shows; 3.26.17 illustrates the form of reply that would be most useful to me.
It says 7.26.04
